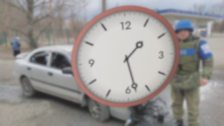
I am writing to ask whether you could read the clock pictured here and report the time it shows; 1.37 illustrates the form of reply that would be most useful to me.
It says 1.28
